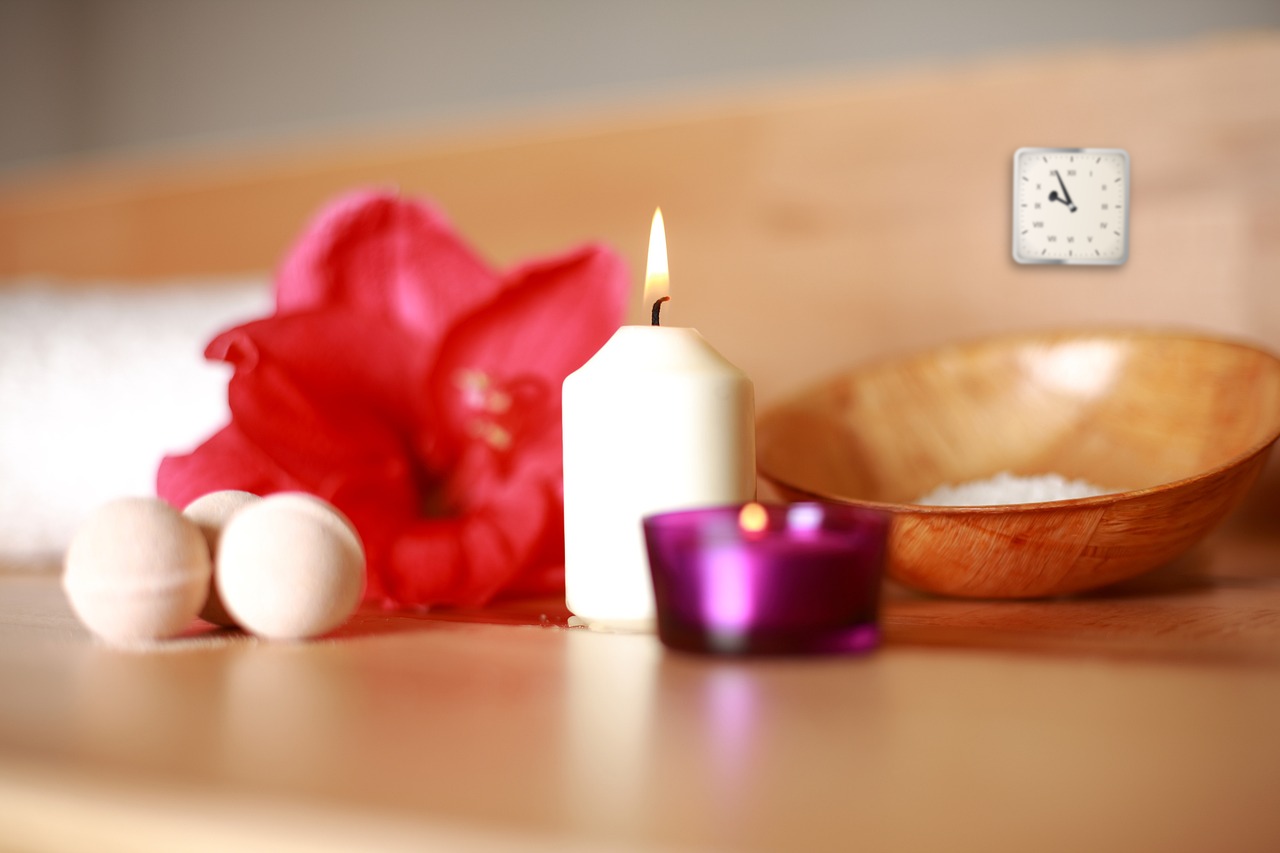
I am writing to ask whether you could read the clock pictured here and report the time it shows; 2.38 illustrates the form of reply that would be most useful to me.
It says 9.56
